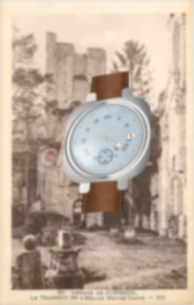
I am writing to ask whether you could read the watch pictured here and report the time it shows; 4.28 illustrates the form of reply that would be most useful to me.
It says 4.16
